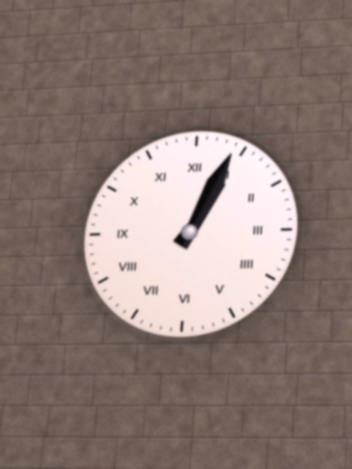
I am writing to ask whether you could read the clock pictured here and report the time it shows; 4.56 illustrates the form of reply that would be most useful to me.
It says 1.04
